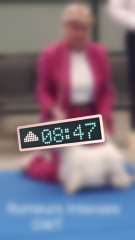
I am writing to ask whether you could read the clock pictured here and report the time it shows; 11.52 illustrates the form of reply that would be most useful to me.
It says 8.47
